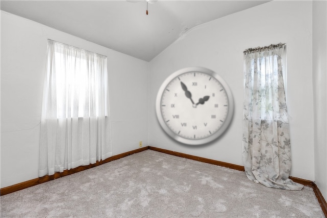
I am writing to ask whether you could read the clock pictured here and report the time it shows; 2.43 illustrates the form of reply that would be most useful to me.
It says 1.55
